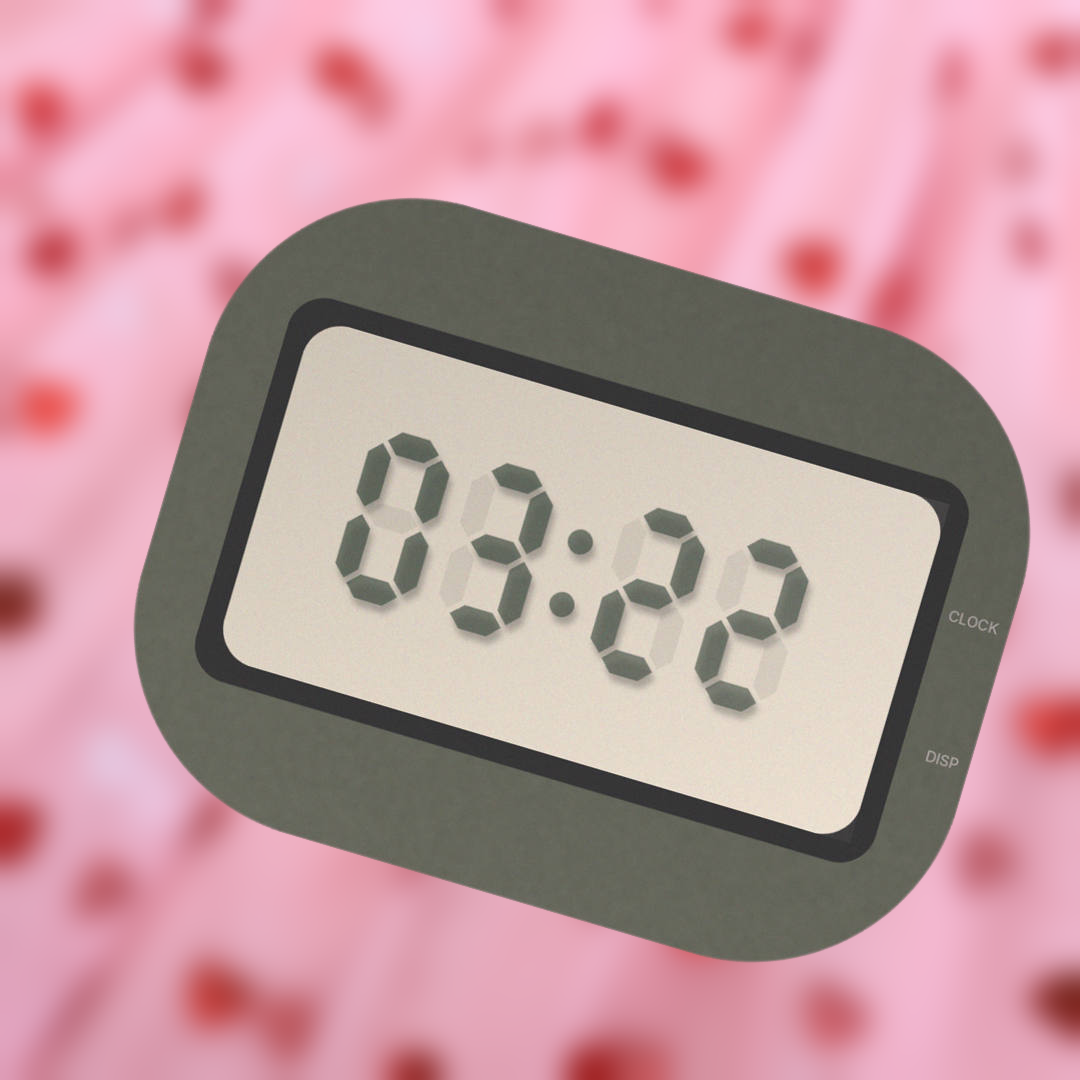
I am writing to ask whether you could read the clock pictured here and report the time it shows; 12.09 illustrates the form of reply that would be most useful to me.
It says 3.22
